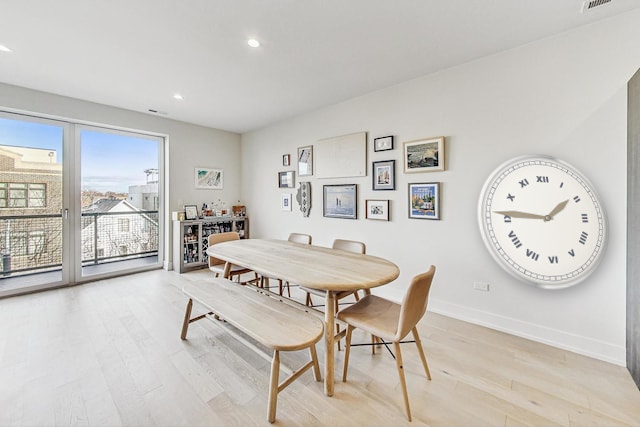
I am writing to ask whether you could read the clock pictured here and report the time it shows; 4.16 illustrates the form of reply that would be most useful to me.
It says 1.46
